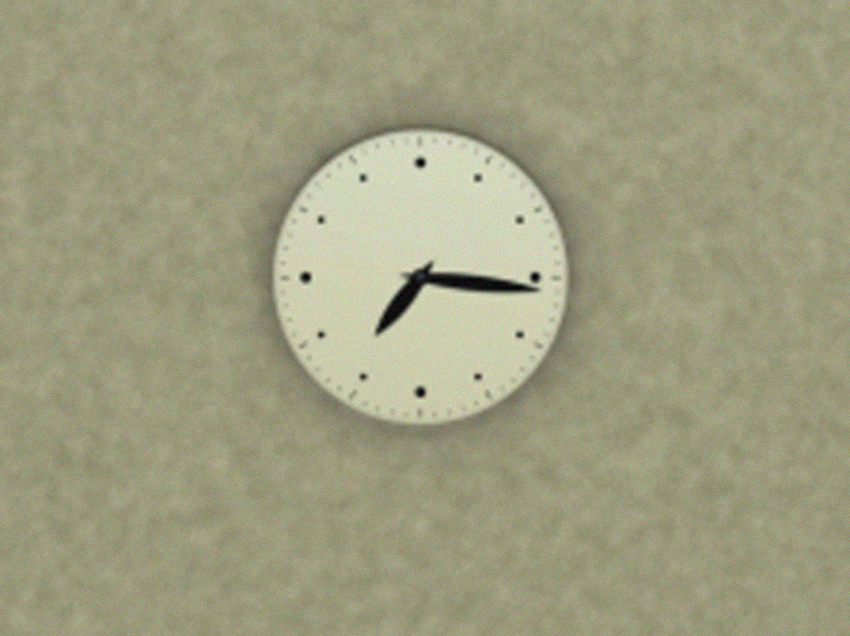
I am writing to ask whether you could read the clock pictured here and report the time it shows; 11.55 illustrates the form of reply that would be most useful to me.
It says 7.16
